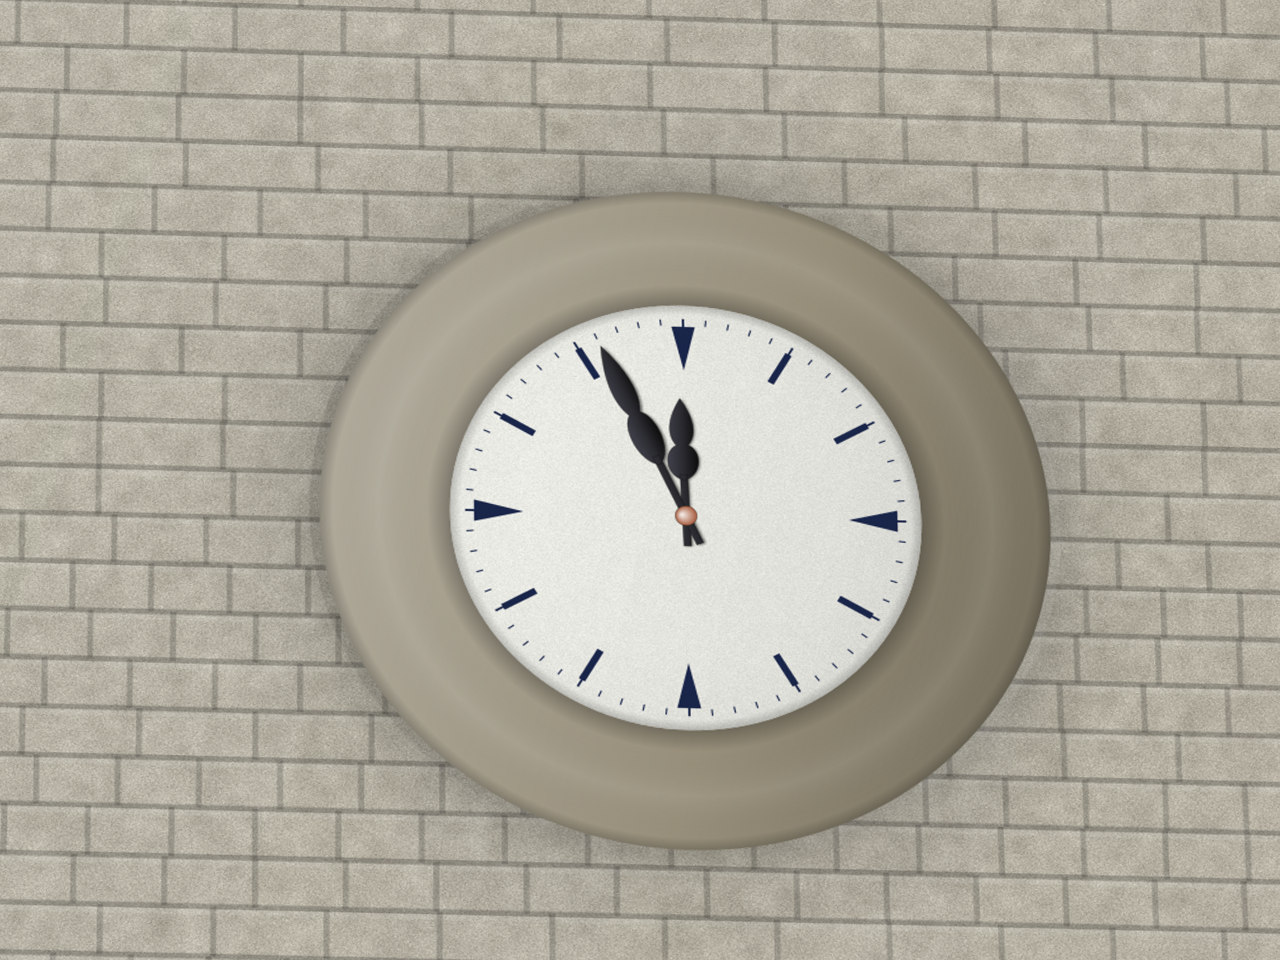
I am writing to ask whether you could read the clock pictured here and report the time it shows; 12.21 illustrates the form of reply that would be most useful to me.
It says 11.56
